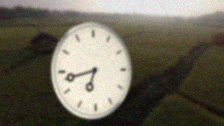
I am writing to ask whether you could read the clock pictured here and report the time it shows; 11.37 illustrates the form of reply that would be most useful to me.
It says 6.43
